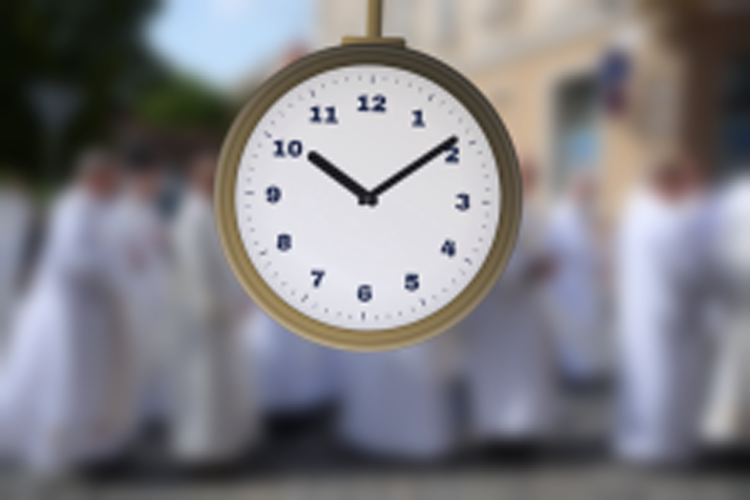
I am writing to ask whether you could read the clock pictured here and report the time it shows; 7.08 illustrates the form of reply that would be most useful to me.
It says 10.09
